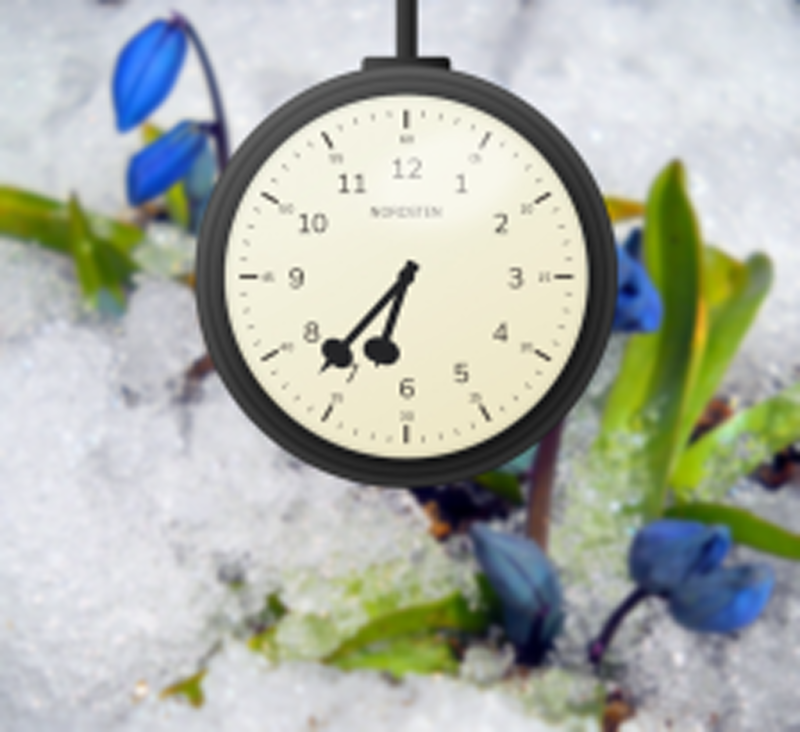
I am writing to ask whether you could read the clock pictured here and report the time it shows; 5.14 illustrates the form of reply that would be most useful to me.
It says 6.37
